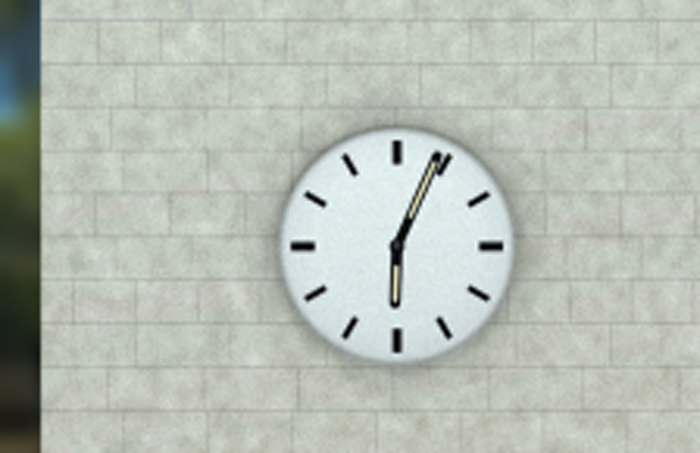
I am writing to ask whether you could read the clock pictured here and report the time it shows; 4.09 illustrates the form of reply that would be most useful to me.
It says 6.04
